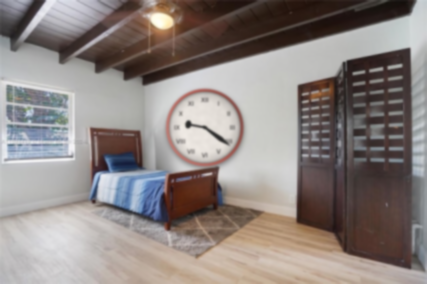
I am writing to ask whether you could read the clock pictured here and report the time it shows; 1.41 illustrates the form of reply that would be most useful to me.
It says 9.21
